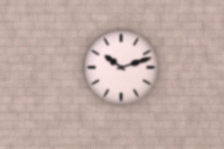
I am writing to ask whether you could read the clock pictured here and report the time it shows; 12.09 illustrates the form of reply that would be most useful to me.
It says 10.12
